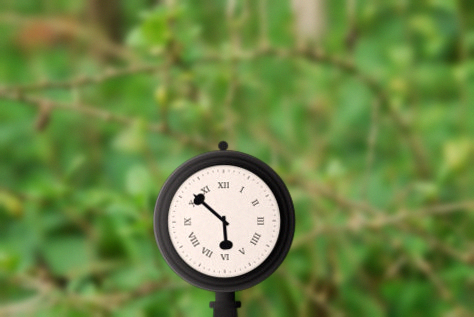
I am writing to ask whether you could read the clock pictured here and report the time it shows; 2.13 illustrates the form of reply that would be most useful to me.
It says 5.52
